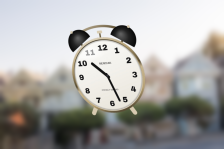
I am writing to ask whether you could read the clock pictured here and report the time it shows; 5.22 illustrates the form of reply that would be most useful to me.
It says 10.27
